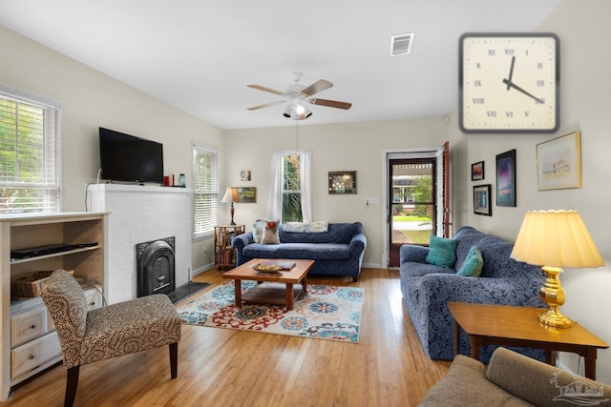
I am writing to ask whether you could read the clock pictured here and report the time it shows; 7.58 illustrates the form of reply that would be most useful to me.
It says 12.20
